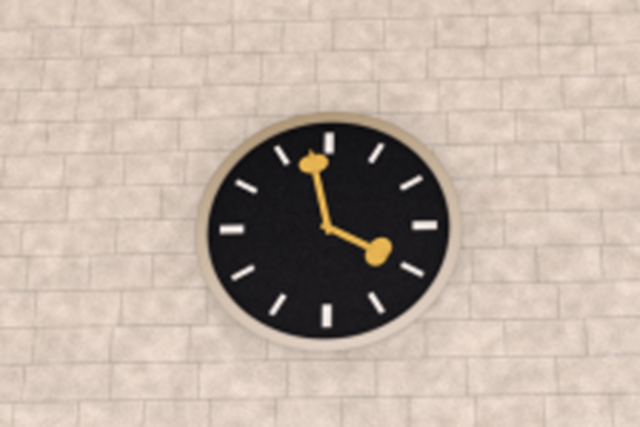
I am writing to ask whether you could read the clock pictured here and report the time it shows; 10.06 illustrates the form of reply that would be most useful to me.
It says 3.58
